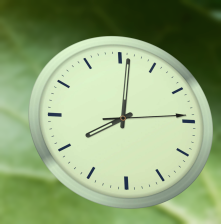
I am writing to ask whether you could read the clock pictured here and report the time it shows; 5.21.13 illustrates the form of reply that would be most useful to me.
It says 8.01.14
